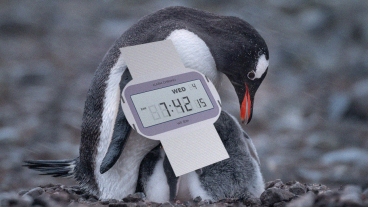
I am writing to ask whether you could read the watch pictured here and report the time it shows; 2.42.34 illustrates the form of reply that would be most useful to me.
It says 7.42.15
